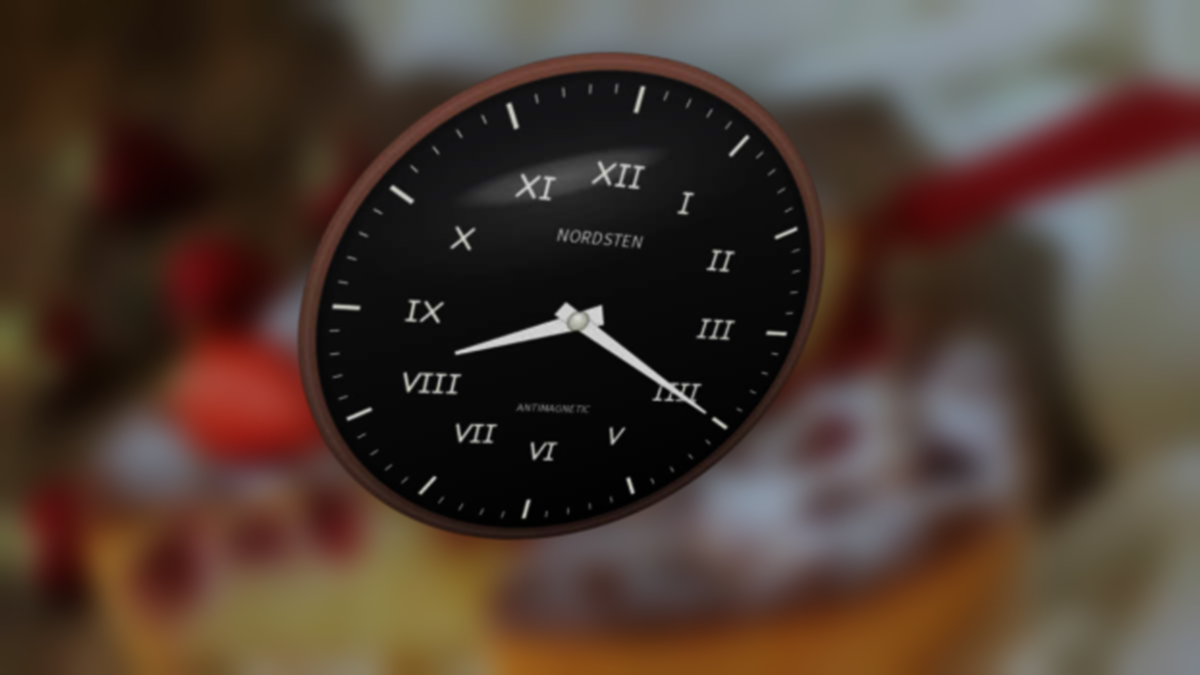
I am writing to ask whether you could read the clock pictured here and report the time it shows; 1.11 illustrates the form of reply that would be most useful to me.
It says 8.20
